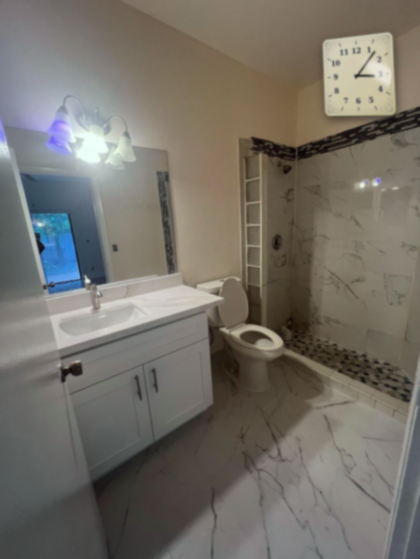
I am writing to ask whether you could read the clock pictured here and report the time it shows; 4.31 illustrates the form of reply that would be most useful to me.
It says 3.07
